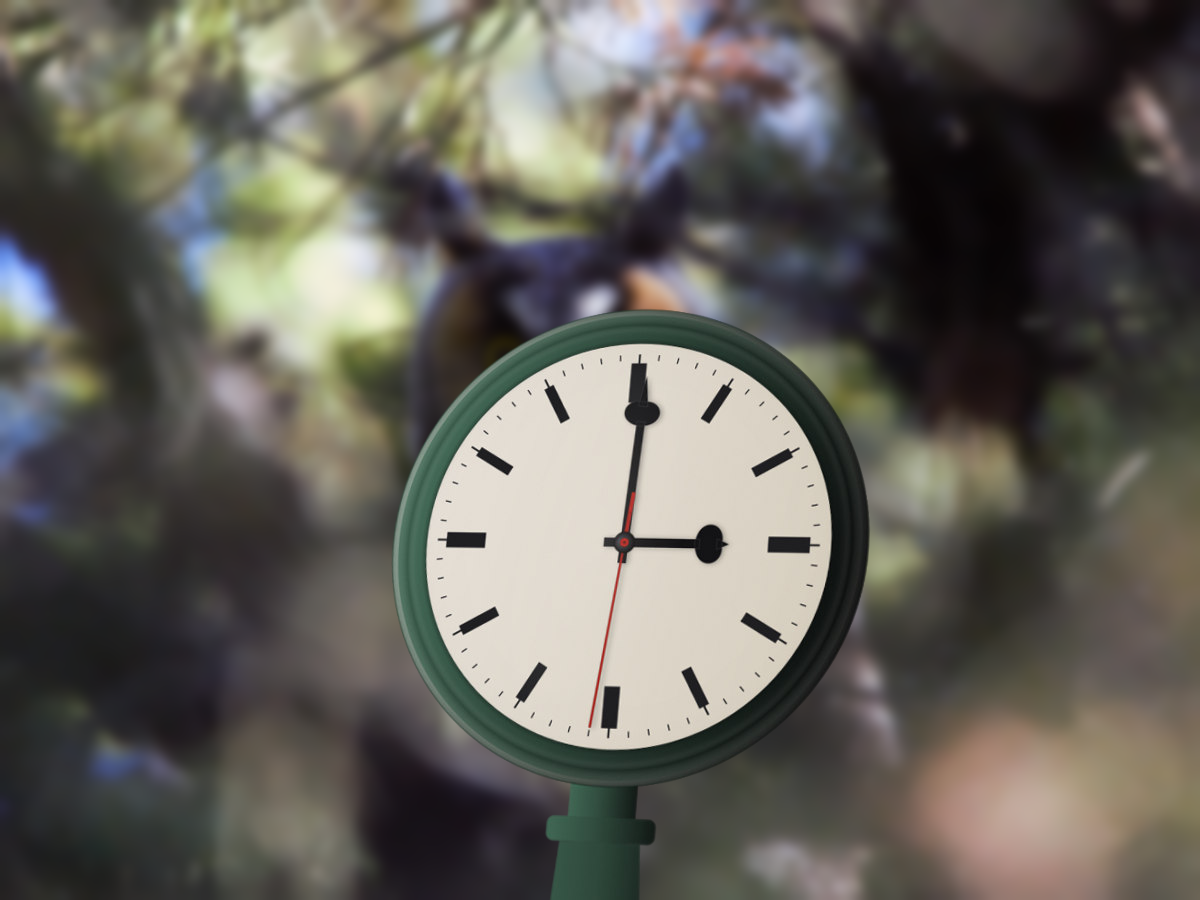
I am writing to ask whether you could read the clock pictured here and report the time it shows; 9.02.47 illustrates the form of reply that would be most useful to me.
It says 3.00.31
